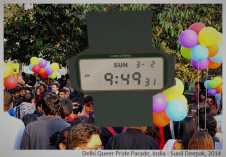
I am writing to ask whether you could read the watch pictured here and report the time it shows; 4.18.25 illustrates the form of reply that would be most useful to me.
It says 9.49.31
